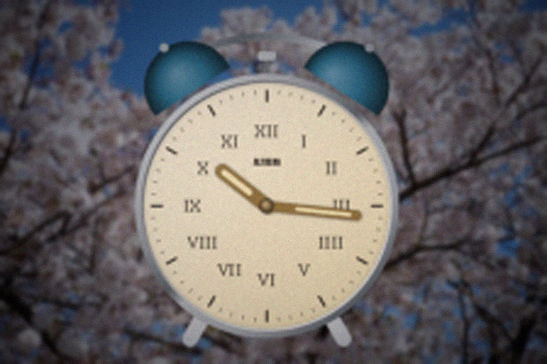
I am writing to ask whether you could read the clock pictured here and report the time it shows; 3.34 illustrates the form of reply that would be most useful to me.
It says 10.16
